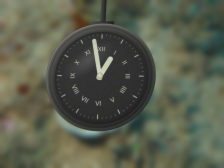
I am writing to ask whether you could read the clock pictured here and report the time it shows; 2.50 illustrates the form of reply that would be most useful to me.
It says 12.58
